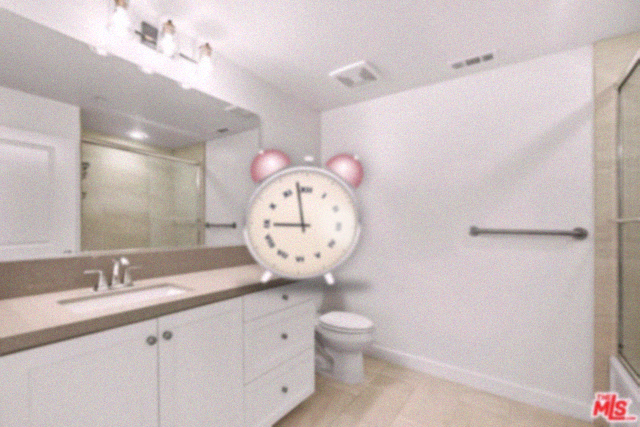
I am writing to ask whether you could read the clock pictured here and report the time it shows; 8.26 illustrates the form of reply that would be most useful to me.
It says 8.58
